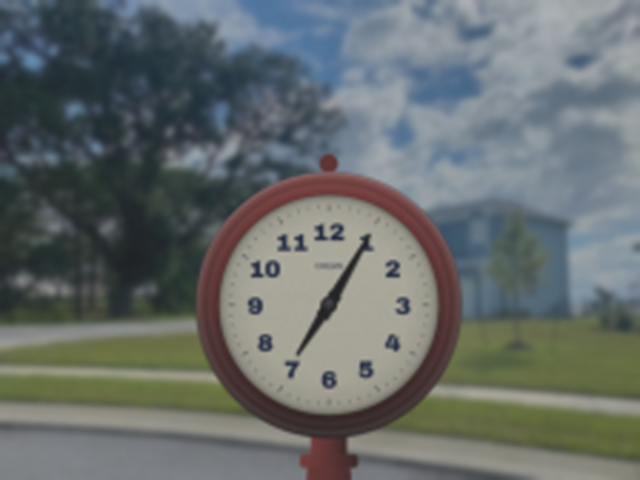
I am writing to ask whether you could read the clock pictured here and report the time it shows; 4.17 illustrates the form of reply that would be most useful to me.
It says 7.05
